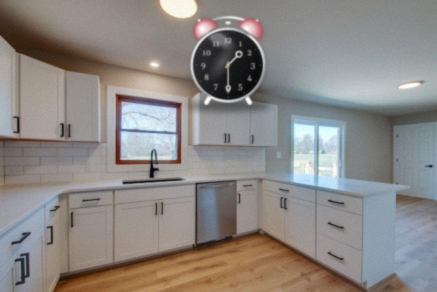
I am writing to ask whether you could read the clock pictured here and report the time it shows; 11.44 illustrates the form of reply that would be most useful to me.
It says 1.30
